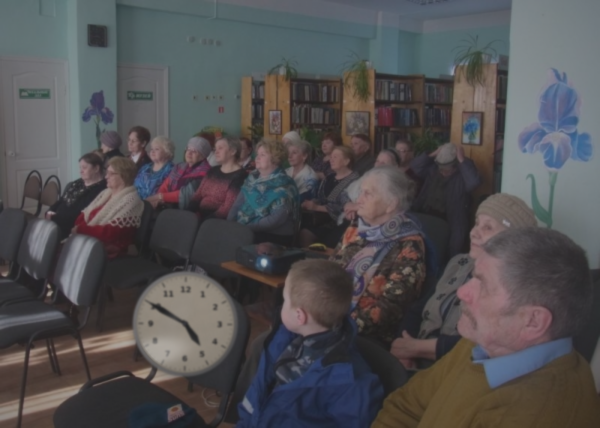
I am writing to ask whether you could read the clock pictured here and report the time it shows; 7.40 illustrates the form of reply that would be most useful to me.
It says 4.50
